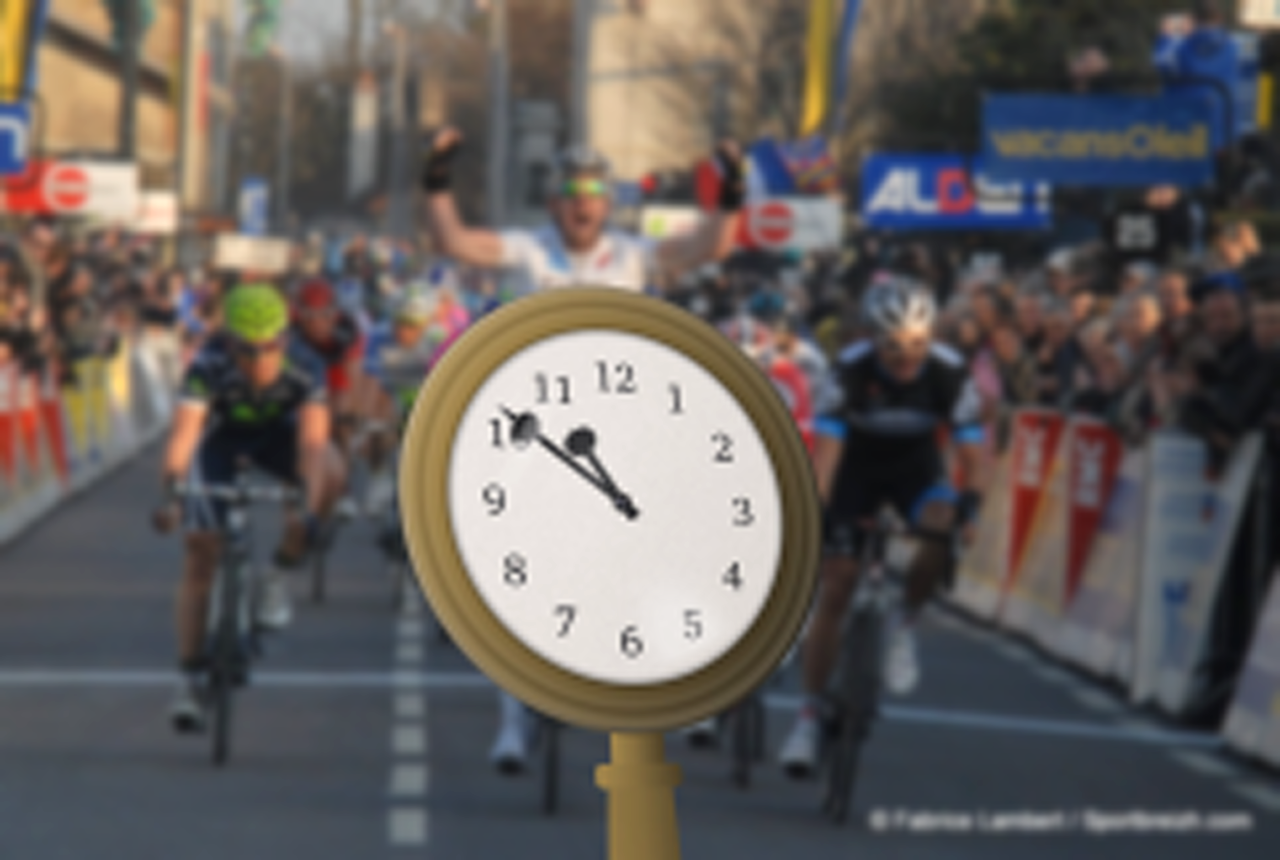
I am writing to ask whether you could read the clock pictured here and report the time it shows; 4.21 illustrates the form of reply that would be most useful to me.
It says 10.51
